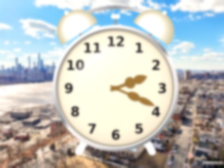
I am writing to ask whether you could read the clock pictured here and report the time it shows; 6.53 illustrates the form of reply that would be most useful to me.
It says 2.19
